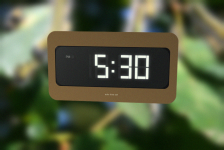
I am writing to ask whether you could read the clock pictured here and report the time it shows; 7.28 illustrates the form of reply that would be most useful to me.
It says 5.30
